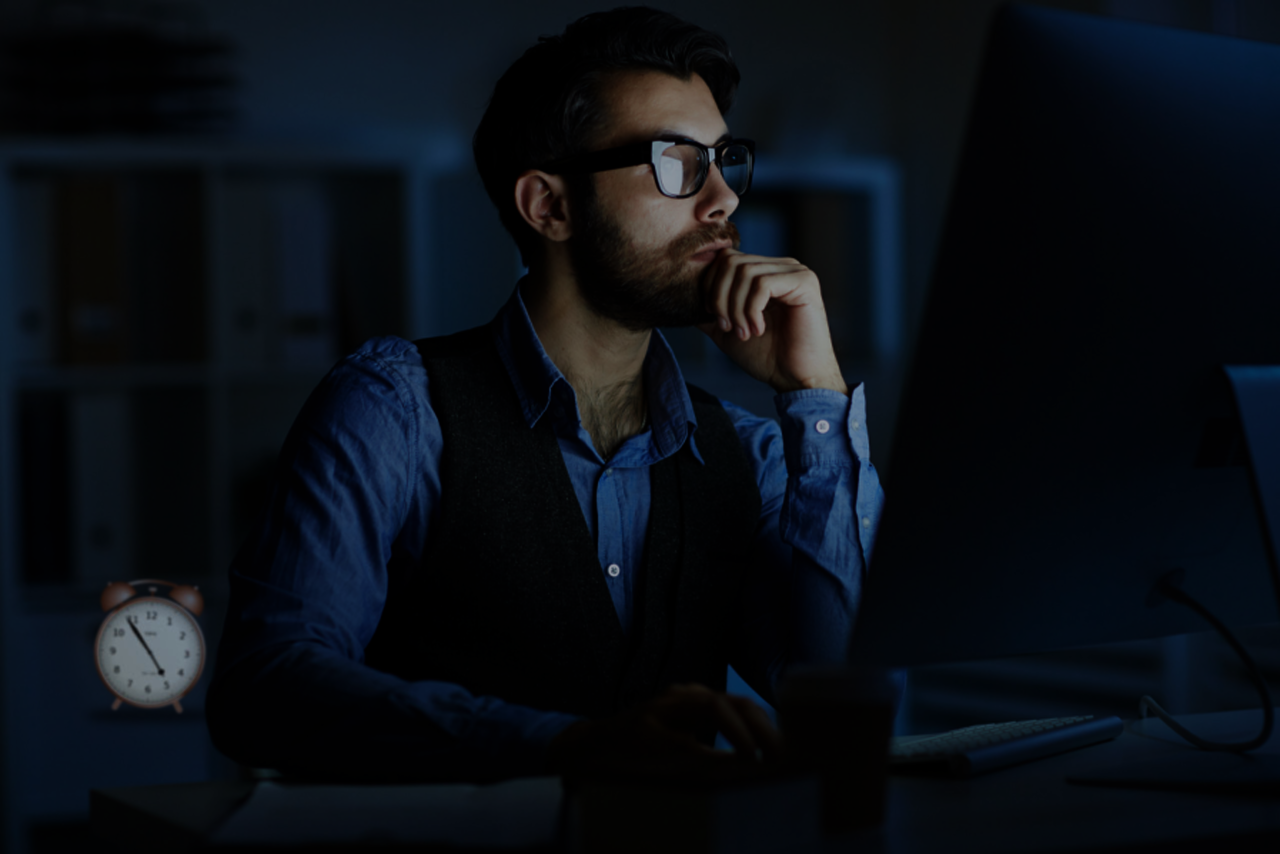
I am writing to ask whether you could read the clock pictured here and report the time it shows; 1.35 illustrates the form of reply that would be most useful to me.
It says 4.54
